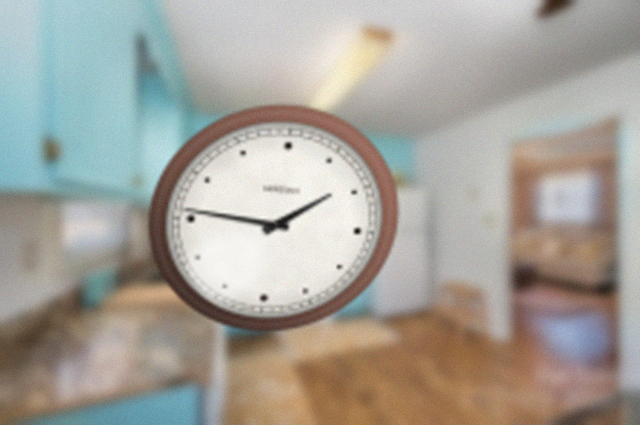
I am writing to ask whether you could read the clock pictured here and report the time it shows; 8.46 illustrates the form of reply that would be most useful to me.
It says 1.46
